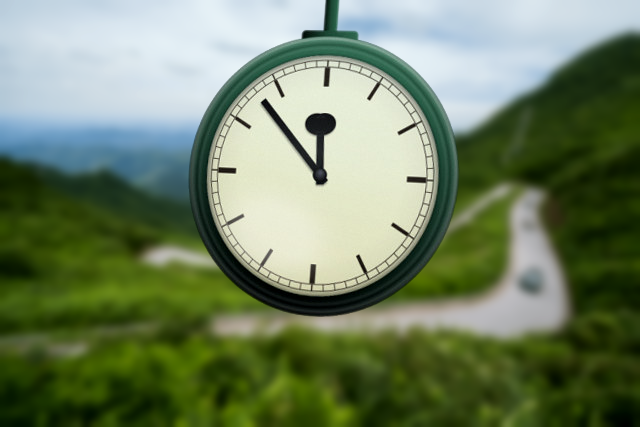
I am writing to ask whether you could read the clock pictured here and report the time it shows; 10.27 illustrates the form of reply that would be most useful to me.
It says 11.53
